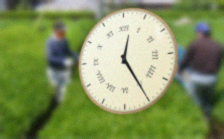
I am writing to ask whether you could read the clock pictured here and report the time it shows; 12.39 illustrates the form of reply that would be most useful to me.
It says 12.25
